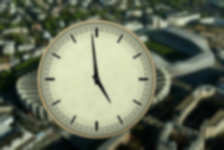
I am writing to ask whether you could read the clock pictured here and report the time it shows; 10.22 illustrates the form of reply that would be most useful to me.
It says 4.59
